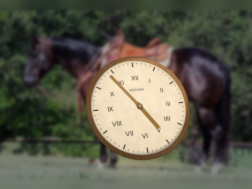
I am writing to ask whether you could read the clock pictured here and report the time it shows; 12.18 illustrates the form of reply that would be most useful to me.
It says 4.54
